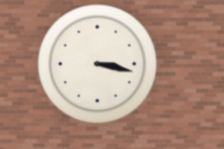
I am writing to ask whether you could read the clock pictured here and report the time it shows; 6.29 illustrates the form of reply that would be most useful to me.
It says 3.17
